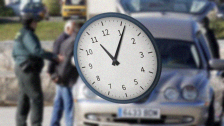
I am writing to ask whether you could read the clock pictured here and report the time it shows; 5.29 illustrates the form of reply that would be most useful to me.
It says 11.06
